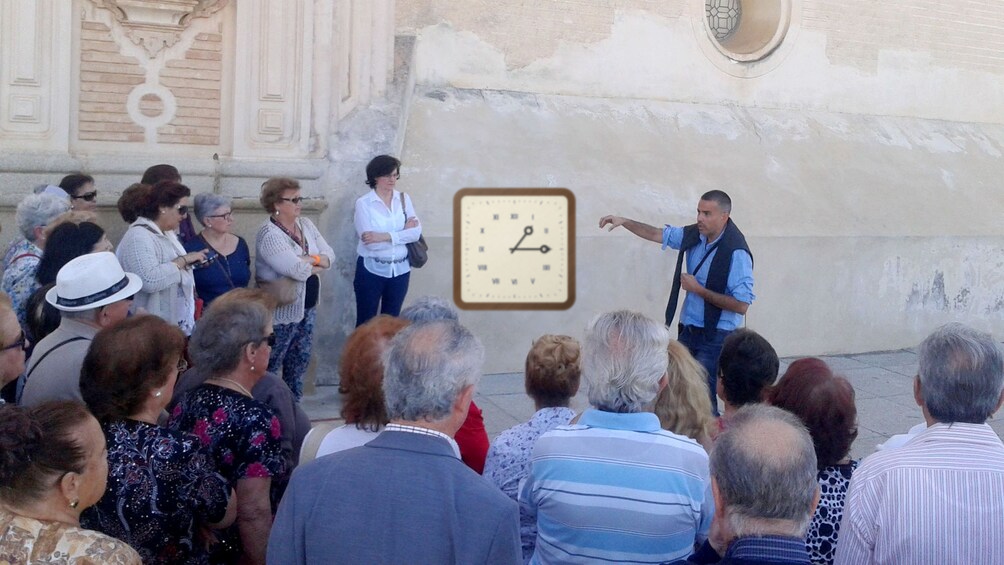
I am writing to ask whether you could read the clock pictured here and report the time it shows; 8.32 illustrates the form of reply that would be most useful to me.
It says 1.15
